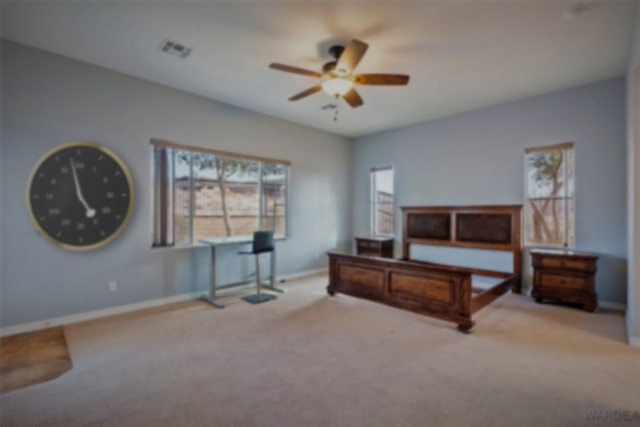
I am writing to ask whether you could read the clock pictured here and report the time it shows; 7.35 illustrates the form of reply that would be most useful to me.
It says 4.58
